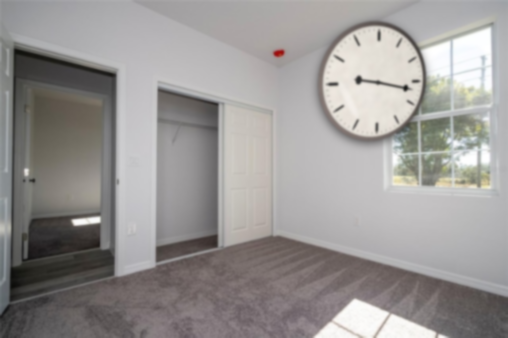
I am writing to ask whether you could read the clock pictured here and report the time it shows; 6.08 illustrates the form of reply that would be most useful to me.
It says 9.17
